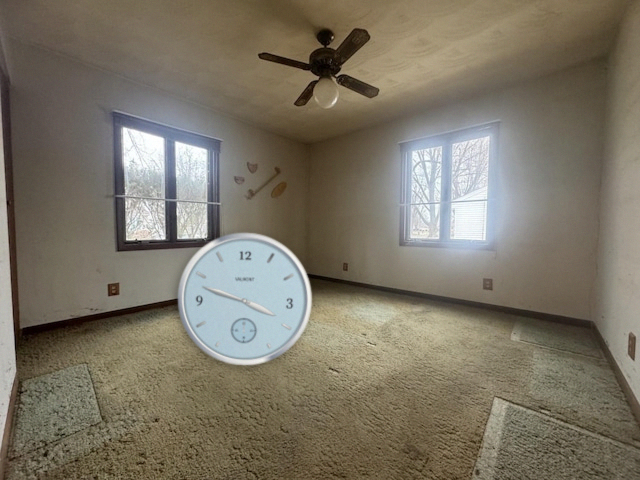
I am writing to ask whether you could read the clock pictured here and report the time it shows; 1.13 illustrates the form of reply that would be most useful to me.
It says 3.48
